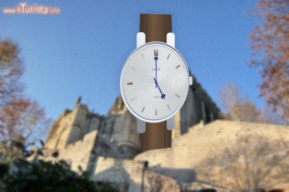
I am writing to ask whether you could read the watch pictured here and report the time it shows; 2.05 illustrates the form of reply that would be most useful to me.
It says 5.00
